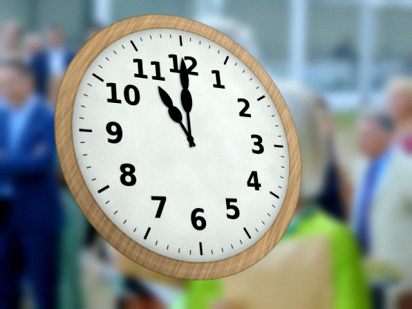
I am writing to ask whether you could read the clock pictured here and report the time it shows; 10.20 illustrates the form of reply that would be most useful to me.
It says 11.00
